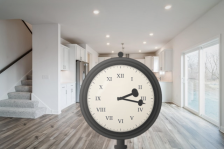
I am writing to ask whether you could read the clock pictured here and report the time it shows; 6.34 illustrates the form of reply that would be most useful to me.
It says 2.17
